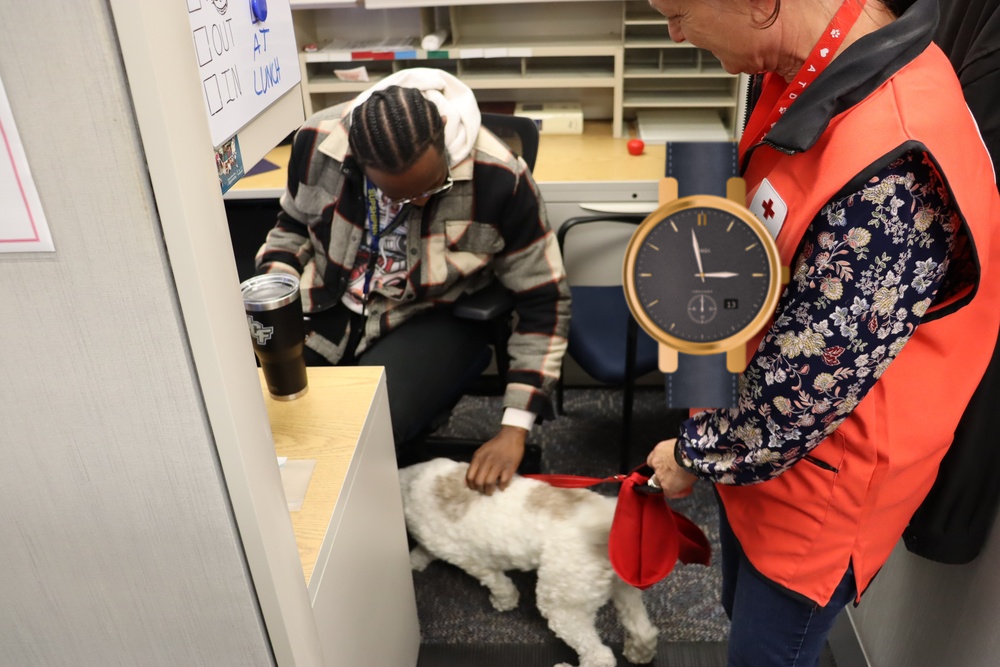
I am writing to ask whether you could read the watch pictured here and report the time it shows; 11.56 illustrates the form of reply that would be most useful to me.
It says 2.58
